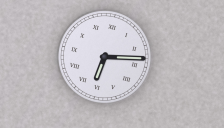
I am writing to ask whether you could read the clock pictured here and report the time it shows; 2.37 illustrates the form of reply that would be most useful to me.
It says 6.13
